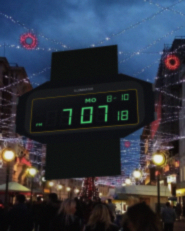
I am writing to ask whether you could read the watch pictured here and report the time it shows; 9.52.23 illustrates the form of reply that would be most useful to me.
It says 7.07.18
